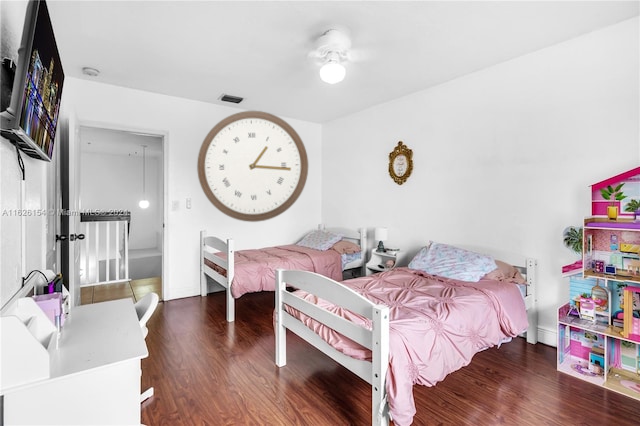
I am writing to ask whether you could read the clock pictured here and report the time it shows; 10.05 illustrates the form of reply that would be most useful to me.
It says 1.16
